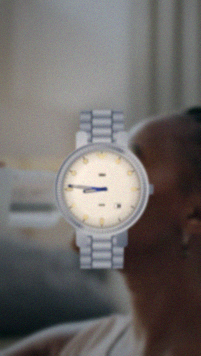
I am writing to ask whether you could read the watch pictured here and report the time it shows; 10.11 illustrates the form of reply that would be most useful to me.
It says 8.46
